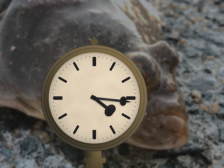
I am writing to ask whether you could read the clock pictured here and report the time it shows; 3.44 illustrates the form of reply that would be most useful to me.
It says 4.16
